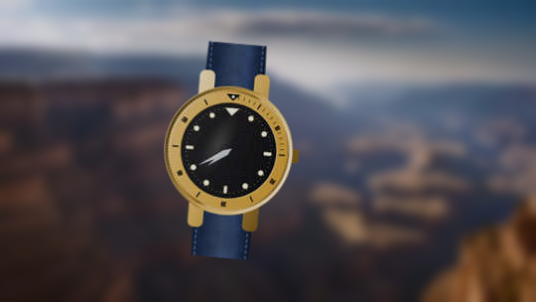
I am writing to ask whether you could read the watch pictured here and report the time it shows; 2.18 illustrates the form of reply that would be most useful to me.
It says 7.40
